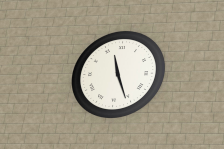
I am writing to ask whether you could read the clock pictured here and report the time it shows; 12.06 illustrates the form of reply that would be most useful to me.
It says 11.26
